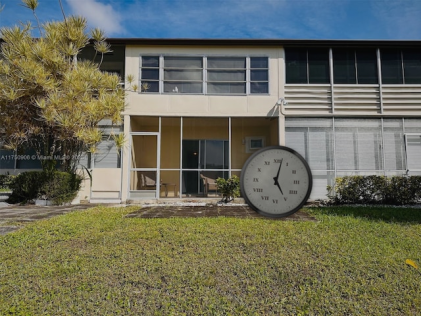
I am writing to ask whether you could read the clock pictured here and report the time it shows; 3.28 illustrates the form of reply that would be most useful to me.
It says 5.02
